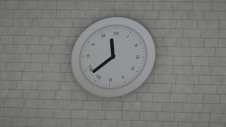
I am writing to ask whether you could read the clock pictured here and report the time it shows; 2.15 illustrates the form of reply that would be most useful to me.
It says 11.38
